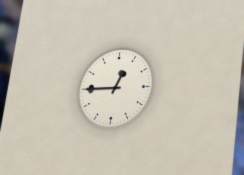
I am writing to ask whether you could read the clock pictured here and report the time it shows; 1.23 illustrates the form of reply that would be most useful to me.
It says 12.45
